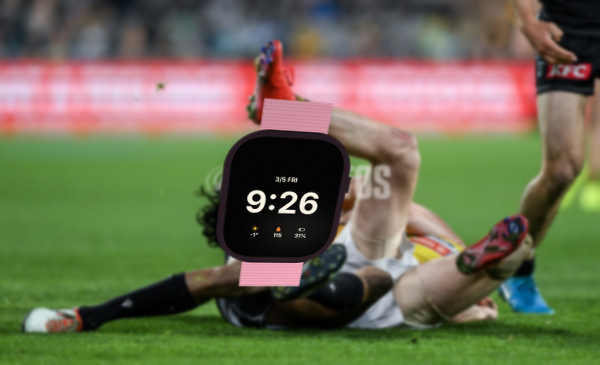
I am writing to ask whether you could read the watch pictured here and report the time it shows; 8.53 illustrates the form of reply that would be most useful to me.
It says 9.26
